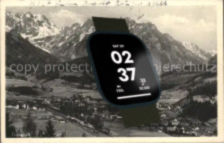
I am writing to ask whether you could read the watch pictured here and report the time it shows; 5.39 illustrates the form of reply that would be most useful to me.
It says 2.37
